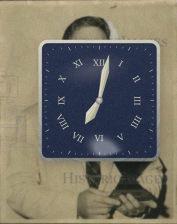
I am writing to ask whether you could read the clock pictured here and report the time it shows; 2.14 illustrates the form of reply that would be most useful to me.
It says 7.02
